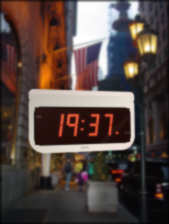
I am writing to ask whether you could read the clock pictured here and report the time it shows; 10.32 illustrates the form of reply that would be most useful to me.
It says 19.37
